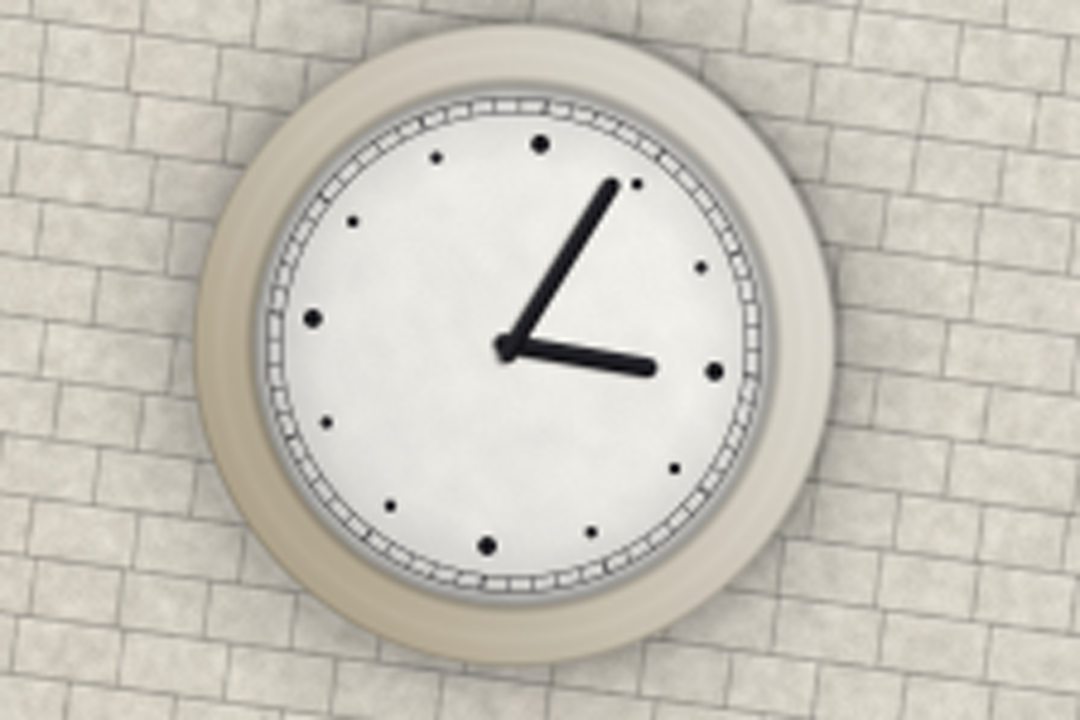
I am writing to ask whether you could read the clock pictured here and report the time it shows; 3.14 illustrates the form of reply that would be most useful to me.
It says 3.04
